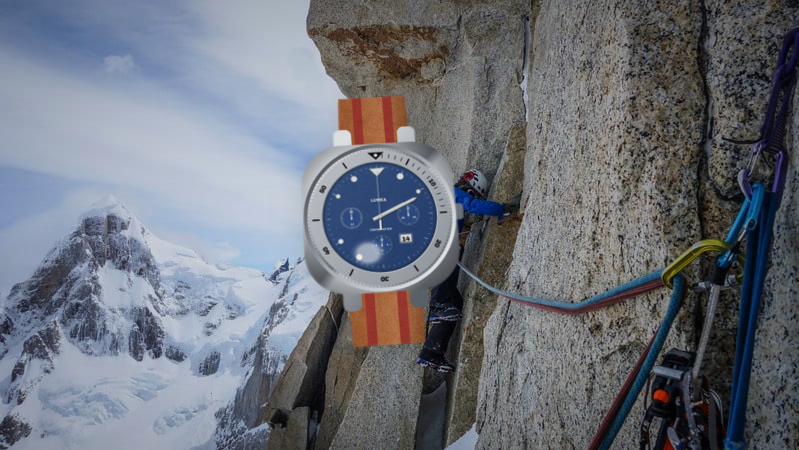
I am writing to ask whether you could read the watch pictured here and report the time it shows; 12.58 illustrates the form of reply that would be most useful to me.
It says 2.11
